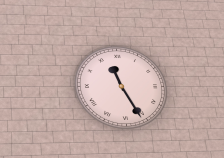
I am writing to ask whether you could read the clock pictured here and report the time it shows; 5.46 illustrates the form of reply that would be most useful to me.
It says 11.26
